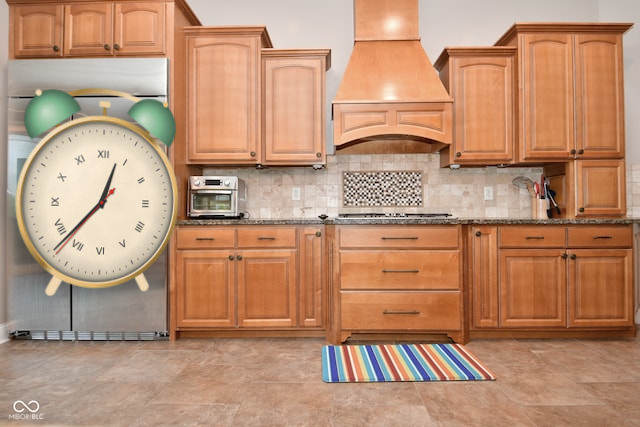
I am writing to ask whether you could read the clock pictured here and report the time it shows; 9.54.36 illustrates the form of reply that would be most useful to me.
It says 12.37.37
